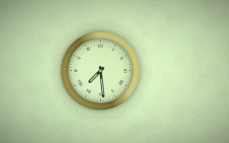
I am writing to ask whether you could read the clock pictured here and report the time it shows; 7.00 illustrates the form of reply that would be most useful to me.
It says 7.29
